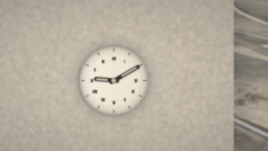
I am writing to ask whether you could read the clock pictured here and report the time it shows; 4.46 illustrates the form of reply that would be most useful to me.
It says 9.10
